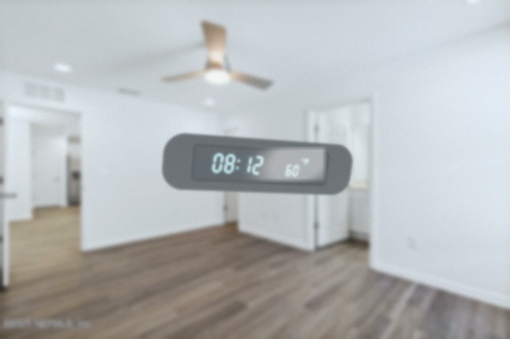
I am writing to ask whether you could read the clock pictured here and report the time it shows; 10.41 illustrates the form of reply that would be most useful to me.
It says 8.12
